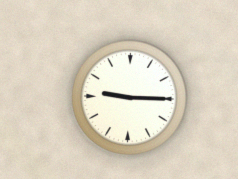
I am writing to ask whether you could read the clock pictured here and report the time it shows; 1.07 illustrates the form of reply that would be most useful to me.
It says 9.15
